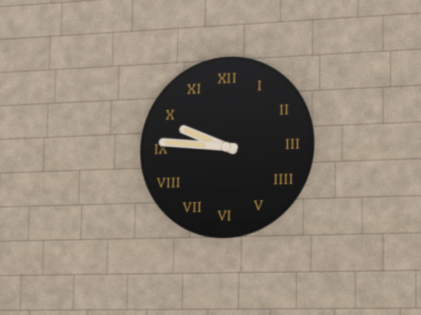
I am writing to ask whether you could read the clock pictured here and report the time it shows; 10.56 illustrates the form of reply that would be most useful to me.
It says 9.46
